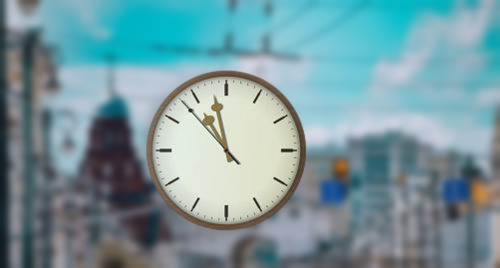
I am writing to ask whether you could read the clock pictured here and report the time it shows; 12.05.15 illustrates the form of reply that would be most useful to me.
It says 10.57.53
